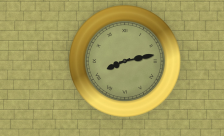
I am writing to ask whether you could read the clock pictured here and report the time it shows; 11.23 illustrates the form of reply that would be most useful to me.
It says 8.13
